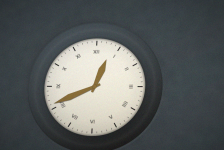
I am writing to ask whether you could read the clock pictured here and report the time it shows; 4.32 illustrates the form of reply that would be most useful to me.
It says 12.41
